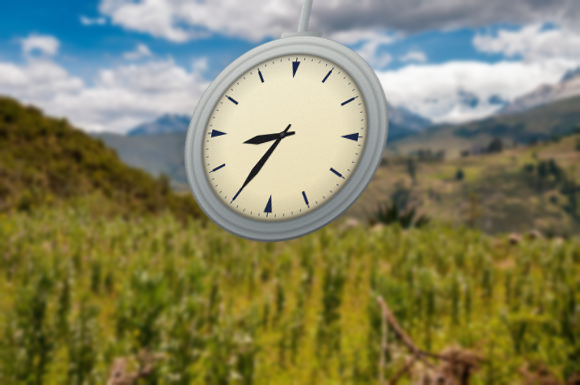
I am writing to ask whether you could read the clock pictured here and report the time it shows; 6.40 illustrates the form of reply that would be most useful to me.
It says 8.35
